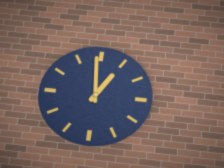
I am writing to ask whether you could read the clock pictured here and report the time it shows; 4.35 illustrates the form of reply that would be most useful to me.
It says 12.59
